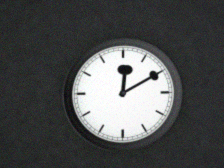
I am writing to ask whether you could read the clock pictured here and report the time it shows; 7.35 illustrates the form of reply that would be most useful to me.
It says 12.10
